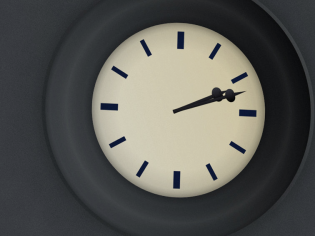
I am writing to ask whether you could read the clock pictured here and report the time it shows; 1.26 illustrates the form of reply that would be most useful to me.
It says 2.12
